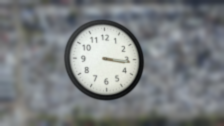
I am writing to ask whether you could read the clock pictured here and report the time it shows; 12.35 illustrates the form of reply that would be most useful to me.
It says 3.16
